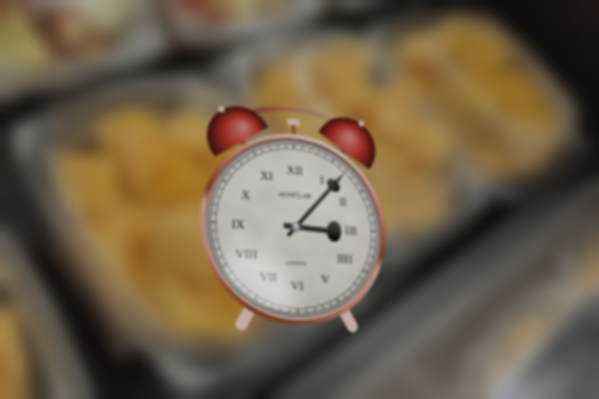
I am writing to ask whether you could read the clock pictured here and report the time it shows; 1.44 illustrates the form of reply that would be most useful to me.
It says 3.07
